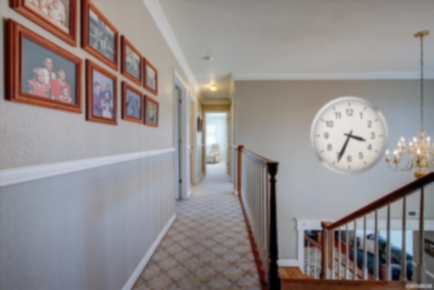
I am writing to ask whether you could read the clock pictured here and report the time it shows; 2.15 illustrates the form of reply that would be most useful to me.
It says 3.34
